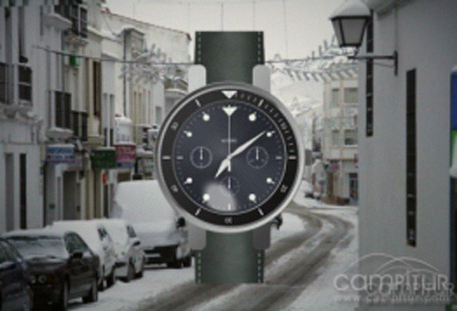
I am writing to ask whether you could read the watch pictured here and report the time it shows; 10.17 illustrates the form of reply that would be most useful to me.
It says 7.09
